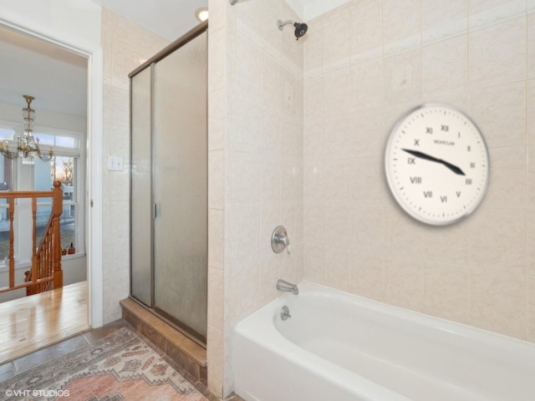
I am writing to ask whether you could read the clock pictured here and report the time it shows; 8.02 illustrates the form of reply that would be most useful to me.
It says 3.47
